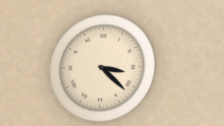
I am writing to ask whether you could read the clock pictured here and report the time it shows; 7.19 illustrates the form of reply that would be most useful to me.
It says 3.22
